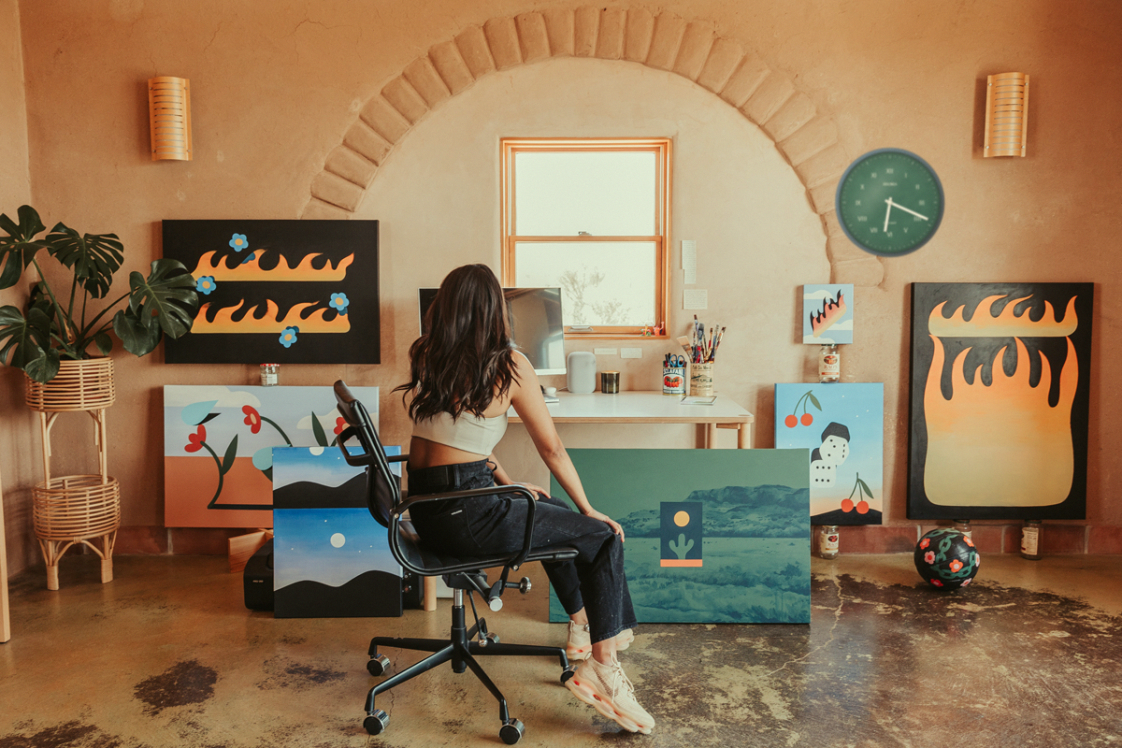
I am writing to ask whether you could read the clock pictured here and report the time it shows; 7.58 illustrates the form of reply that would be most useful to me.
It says 6.19
